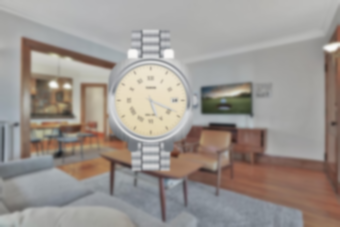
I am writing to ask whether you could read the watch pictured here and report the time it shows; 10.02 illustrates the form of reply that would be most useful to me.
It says 5.19
